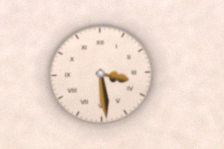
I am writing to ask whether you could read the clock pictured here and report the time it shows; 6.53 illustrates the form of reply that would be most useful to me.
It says 3.29
